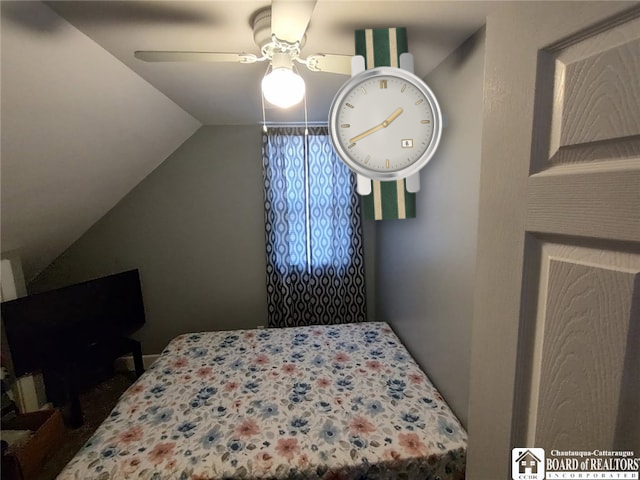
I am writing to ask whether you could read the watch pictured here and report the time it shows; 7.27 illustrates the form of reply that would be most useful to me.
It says 1.41
